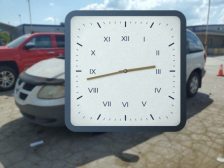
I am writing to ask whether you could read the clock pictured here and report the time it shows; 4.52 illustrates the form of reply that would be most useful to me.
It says 2.43
